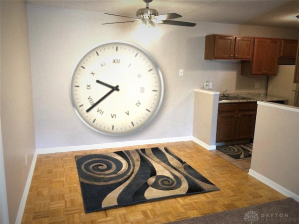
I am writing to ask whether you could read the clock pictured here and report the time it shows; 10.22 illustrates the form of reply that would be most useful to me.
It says 9.38
